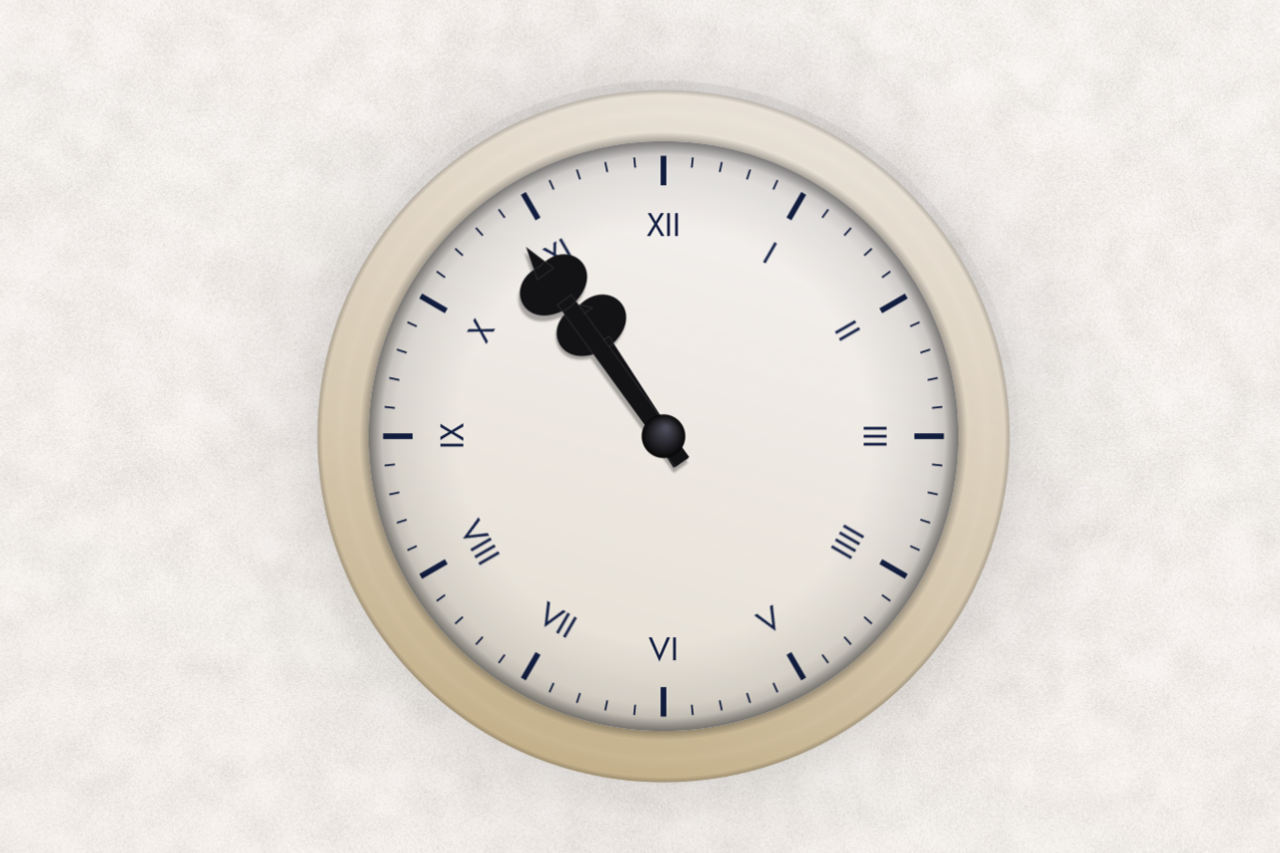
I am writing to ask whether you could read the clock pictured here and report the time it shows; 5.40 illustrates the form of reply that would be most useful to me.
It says 10.54
